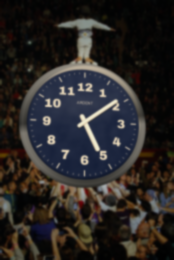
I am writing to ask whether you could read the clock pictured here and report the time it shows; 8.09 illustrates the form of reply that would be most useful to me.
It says 5.09
